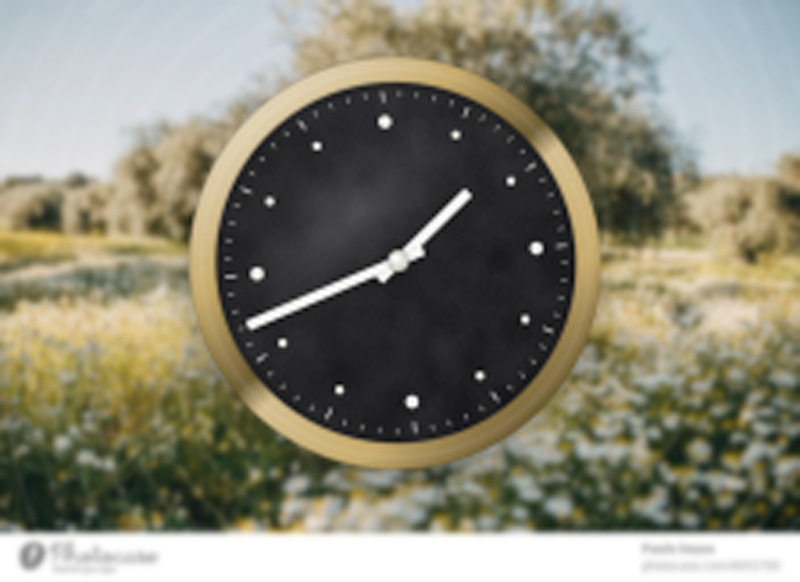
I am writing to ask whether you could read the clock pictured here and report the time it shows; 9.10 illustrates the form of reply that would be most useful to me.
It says 1.42
